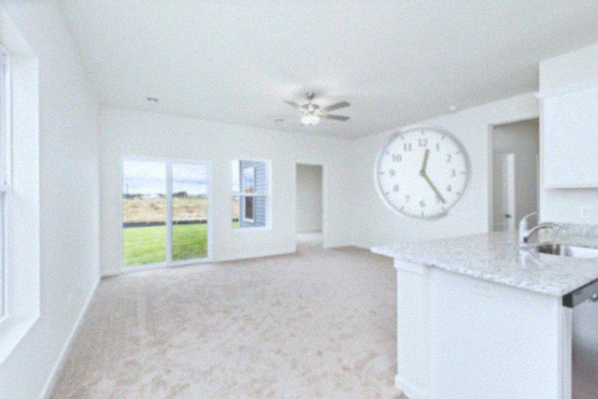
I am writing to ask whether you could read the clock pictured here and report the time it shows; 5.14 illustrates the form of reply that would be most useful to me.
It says 12.24
